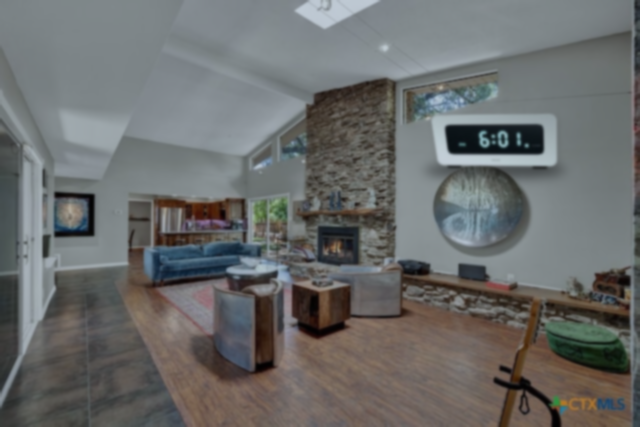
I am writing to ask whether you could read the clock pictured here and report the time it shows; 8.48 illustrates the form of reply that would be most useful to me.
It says 6.01
